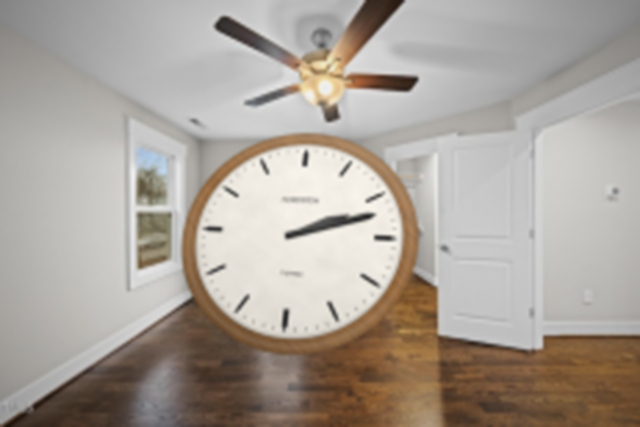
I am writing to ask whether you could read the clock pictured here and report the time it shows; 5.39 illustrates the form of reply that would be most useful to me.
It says 2.12
